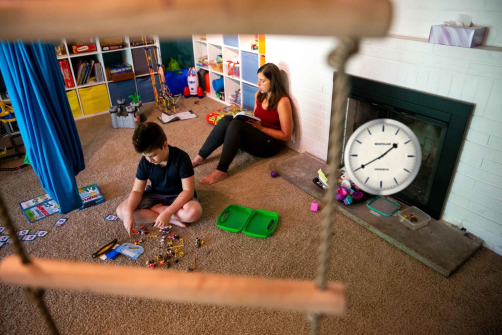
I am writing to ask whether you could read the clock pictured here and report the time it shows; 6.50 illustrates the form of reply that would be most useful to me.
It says 1.40
